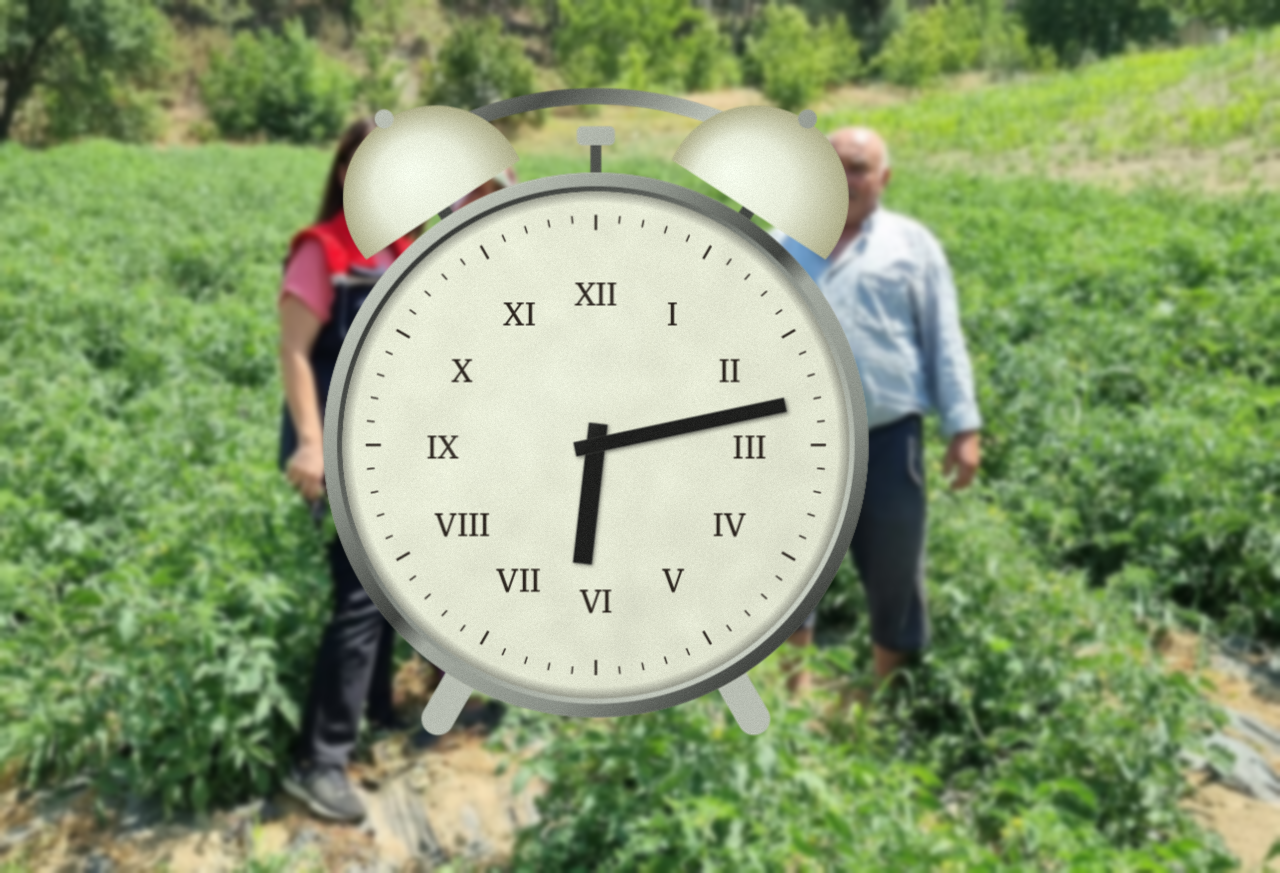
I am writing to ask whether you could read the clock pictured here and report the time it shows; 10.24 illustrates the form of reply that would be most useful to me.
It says 6.13
